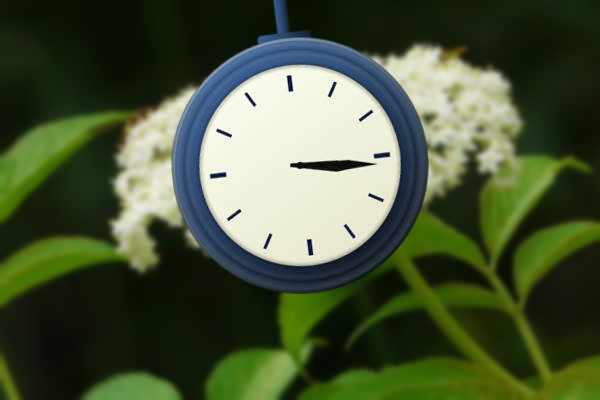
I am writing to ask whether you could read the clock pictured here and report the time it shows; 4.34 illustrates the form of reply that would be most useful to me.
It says 3.16
